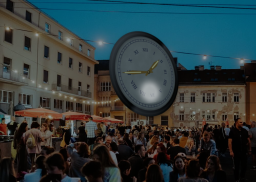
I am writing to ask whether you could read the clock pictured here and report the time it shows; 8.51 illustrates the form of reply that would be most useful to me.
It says 1.45
